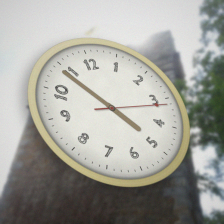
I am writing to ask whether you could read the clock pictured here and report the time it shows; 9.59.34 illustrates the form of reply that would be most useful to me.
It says 4.54.16
